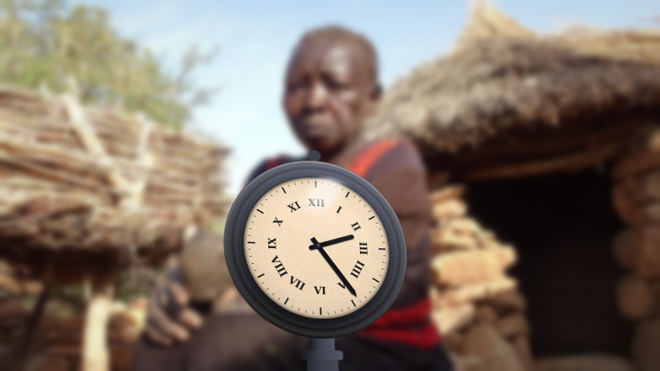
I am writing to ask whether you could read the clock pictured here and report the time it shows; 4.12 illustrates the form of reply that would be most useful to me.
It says 2.24
